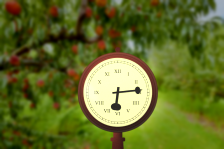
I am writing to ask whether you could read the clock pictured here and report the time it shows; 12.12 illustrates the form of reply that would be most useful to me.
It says 6.14
